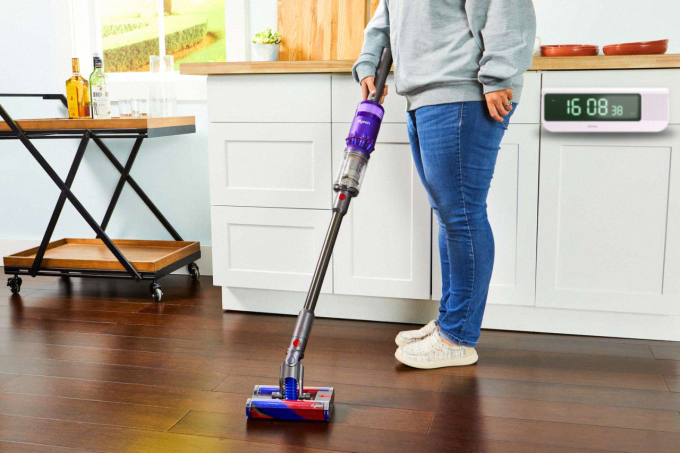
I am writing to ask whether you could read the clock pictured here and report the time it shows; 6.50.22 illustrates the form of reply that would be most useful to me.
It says 16.08.38
